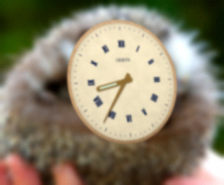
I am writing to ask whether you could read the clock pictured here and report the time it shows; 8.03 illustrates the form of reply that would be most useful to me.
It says 8.36
